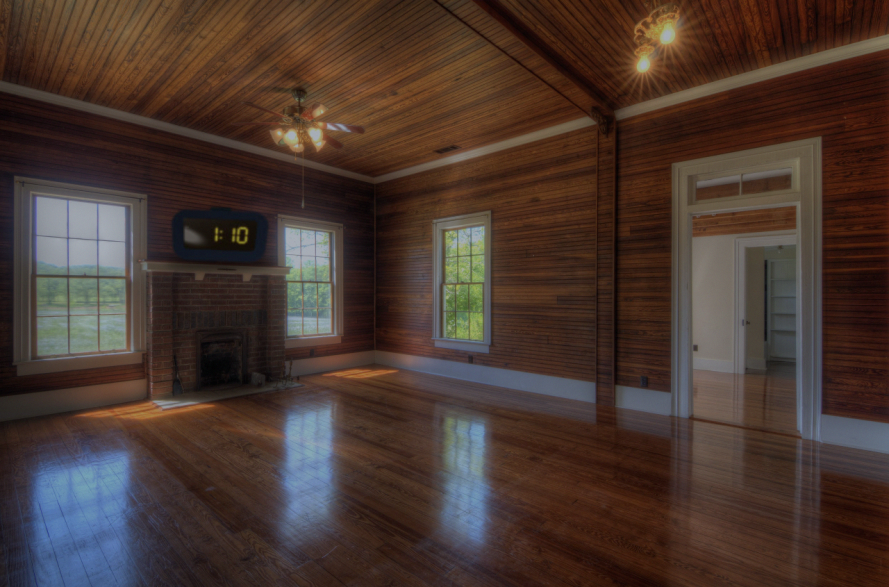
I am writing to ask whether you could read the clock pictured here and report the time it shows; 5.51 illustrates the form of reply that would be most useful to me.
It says 1.10
